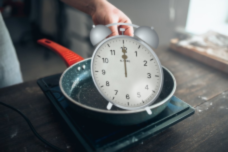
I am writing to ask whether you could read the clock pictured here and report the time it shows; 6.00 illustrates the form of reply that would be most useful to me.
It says 12.00
